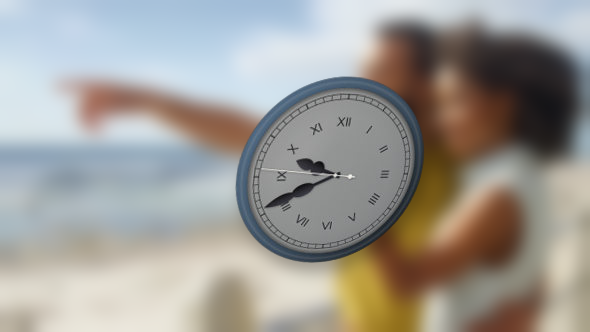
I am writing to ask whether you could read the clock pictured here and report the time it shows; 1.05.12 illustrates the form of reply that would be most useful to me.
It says 9.40.46
